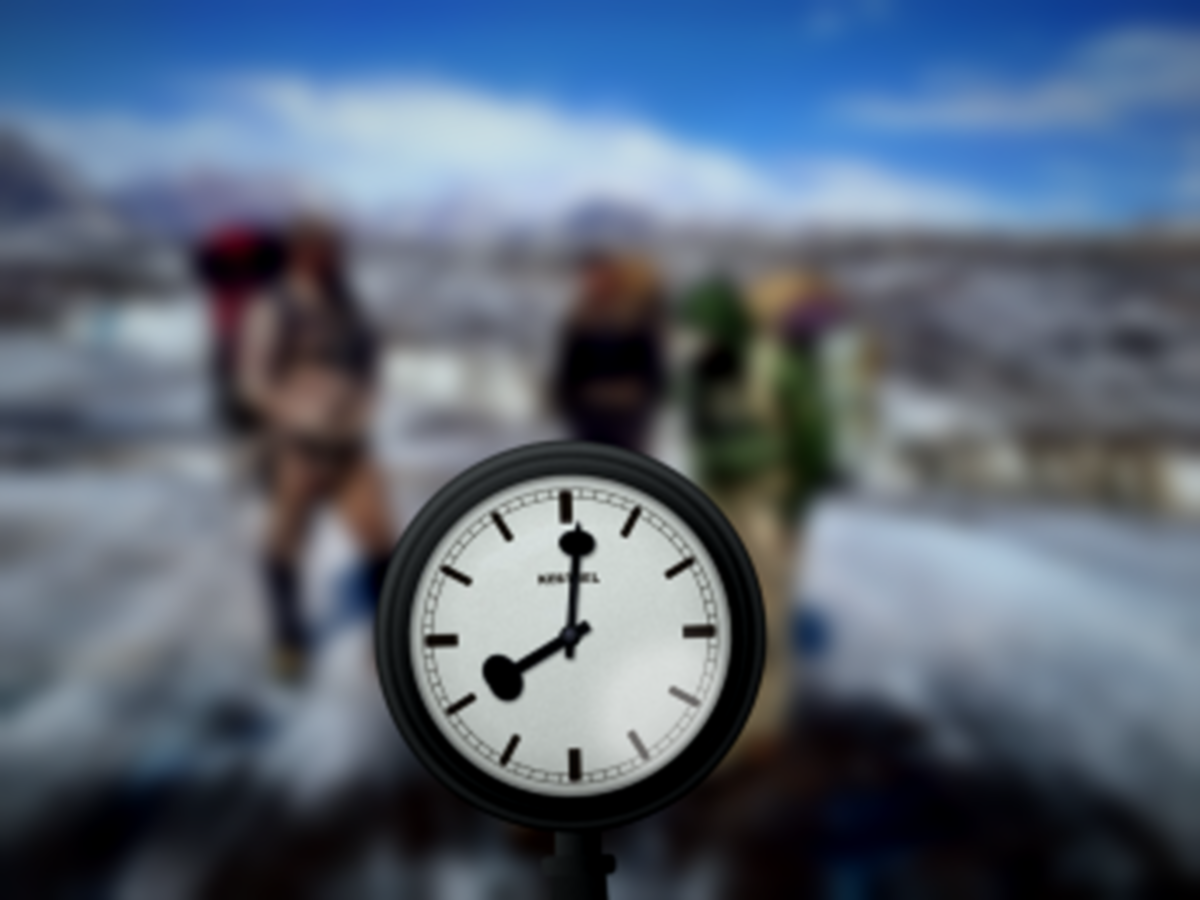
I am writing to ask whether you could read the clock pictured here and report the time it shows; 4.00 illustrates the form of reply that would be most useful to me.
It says 8.01
